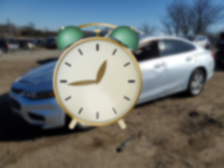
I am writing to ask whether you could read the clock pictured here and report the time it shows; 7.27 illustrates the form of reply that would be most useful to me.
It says 12.44
